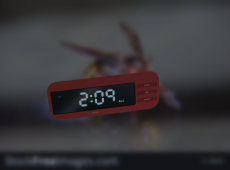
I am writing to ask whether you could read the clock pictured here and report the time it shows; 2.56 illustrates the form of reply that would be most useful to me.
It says 2.09
